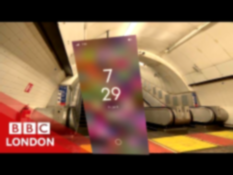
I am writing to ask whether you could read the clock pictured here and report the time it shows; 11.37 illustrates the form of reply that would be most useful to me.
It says 7.29
